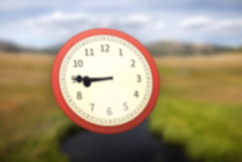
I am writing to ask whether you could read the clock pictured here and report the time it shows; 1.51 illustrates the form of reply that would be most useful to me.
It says 8.45
